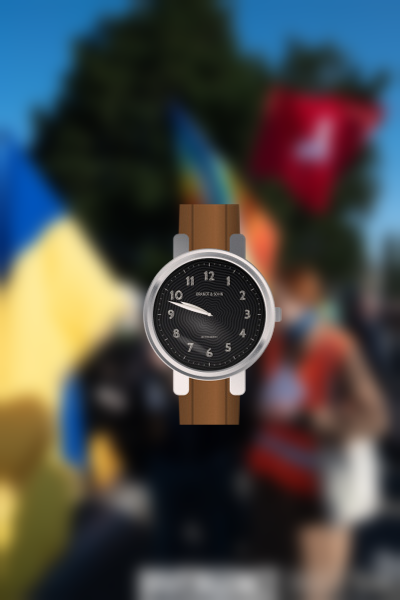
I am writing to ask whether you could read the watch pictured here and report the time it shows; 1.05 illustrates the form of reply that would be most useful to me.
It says 9.48
